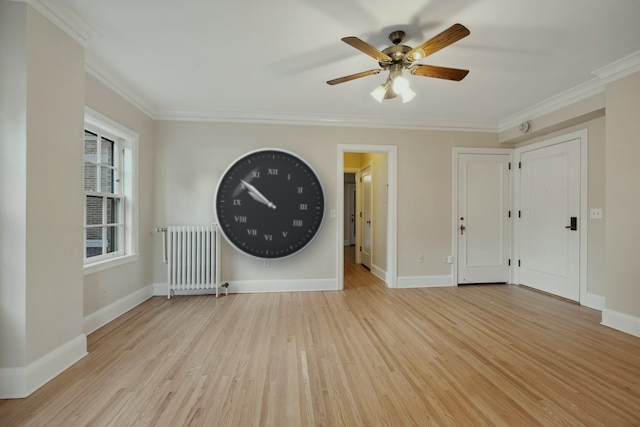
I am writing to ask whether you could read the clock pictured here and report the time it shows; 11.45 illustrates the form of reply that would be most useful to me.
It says 9.51
